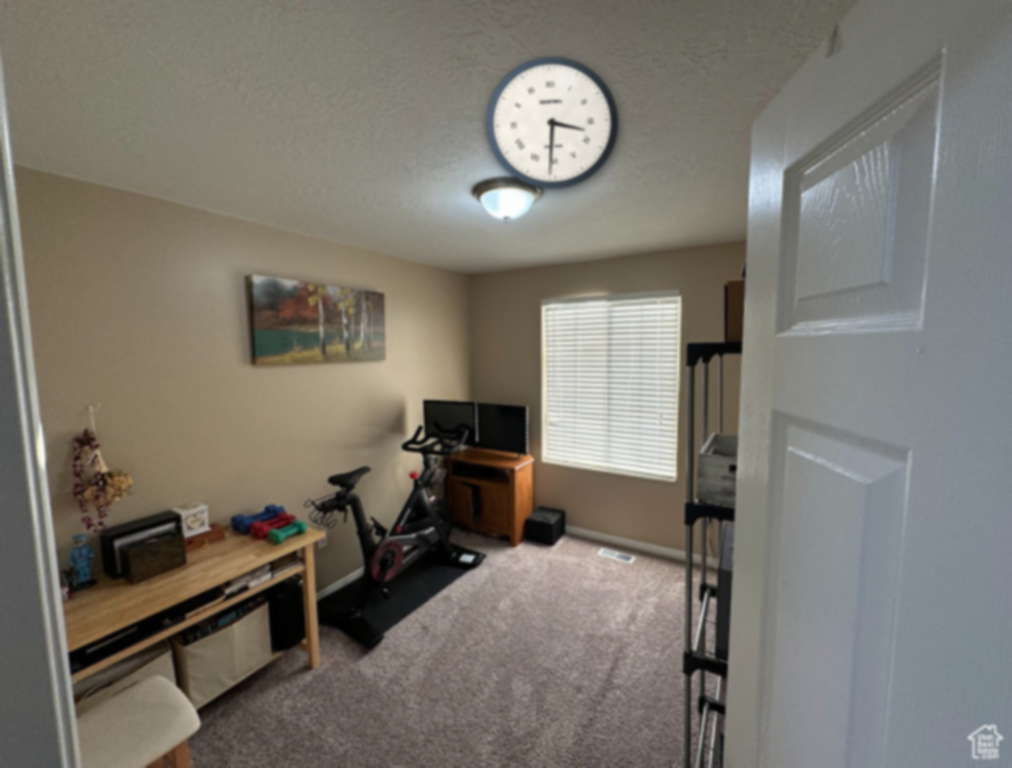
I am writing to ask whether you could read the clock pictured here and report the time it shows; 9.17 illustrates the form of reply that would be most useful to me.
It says 3.31
